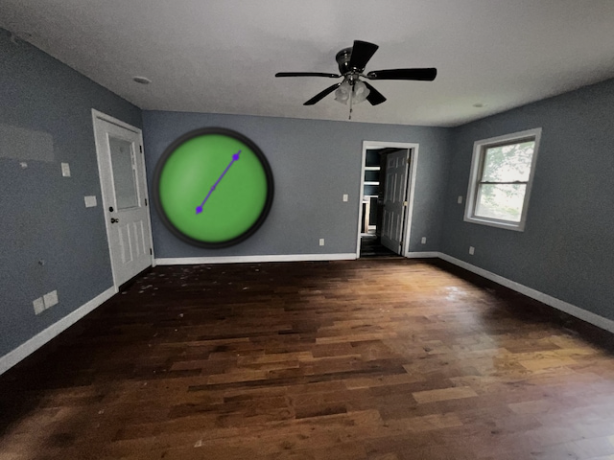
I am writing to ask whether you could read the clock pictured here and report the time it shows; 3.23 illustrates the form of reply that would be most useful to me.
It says 7.06
